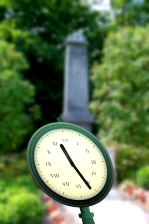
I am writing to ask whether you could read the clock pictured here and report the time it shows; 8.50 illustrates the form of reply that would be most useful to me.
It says 11.26
